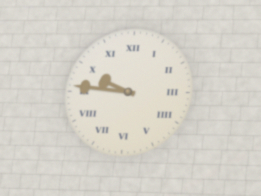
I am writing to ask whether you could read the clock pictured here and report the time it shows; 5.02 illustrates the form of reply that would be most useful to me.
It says 9.46
